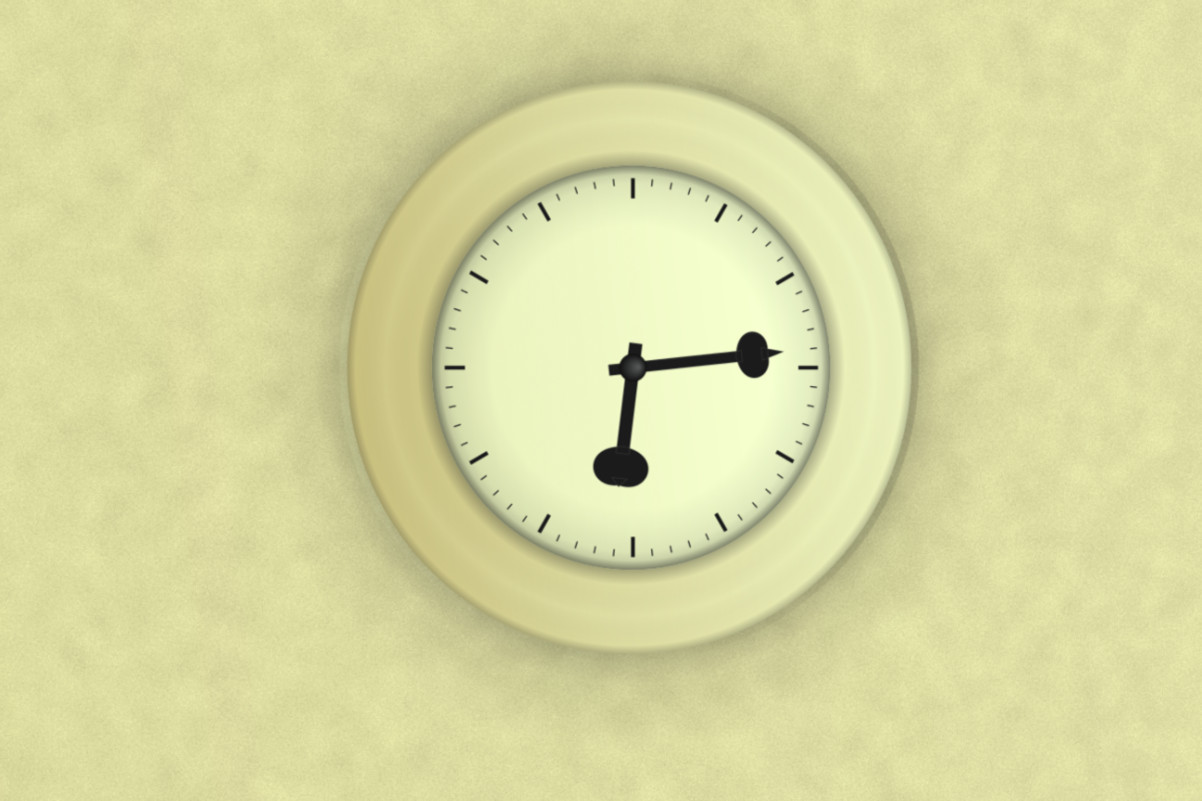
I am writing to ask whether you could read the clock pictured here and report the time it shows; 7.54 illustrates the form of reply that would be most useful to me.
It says 6.14
